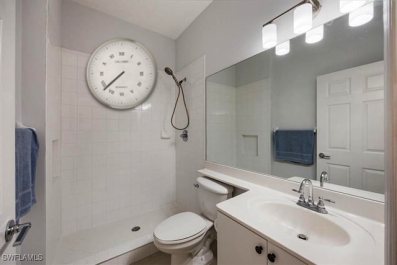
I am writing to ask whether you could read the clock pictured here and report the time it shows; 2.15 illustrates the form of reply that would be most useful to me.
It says 7.38
